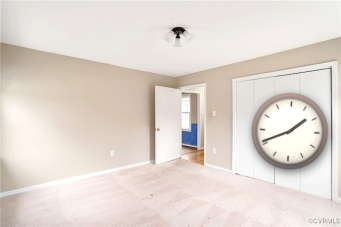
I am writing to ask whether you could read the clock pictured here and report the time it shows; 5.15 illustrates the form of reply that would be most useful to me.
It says 1.41
